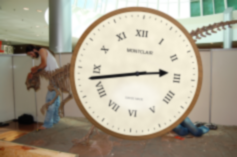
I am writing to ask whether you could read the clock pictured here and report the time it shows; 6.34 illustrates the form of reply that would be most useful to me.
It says 2.43
